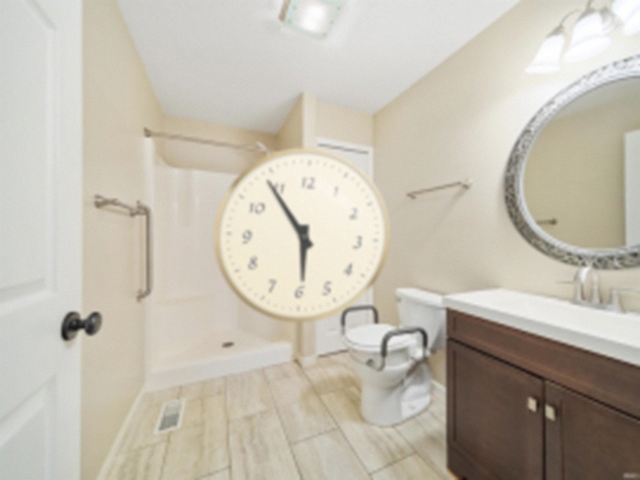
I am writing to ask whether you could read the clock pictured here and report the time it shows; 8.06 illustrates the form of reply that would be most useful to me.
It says 5.54
